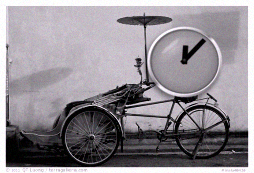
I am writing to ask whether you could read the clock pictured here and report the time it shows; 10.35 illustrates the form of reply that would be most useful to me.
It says 12.07
